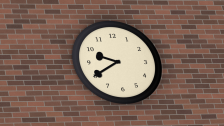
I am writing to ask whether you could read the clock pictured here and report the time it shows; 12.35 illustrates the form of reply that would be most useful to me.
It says 9.40
